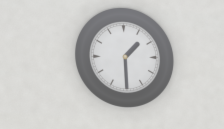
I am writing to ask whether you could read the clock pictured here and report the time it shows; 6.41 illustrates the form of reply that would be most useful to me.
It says 1.30
